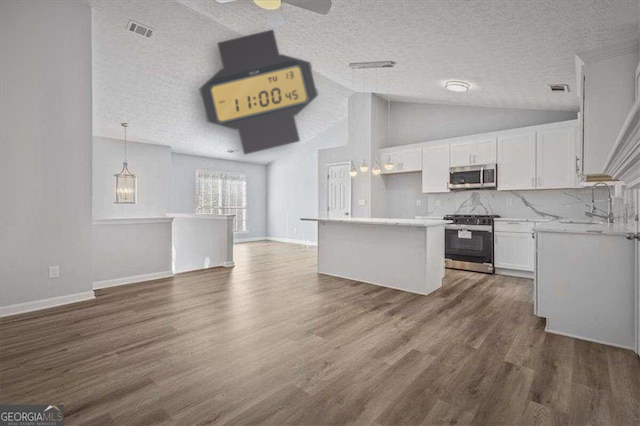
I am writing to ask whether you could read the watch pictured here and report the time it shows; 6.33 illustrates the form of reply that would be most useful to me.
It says 11.00
